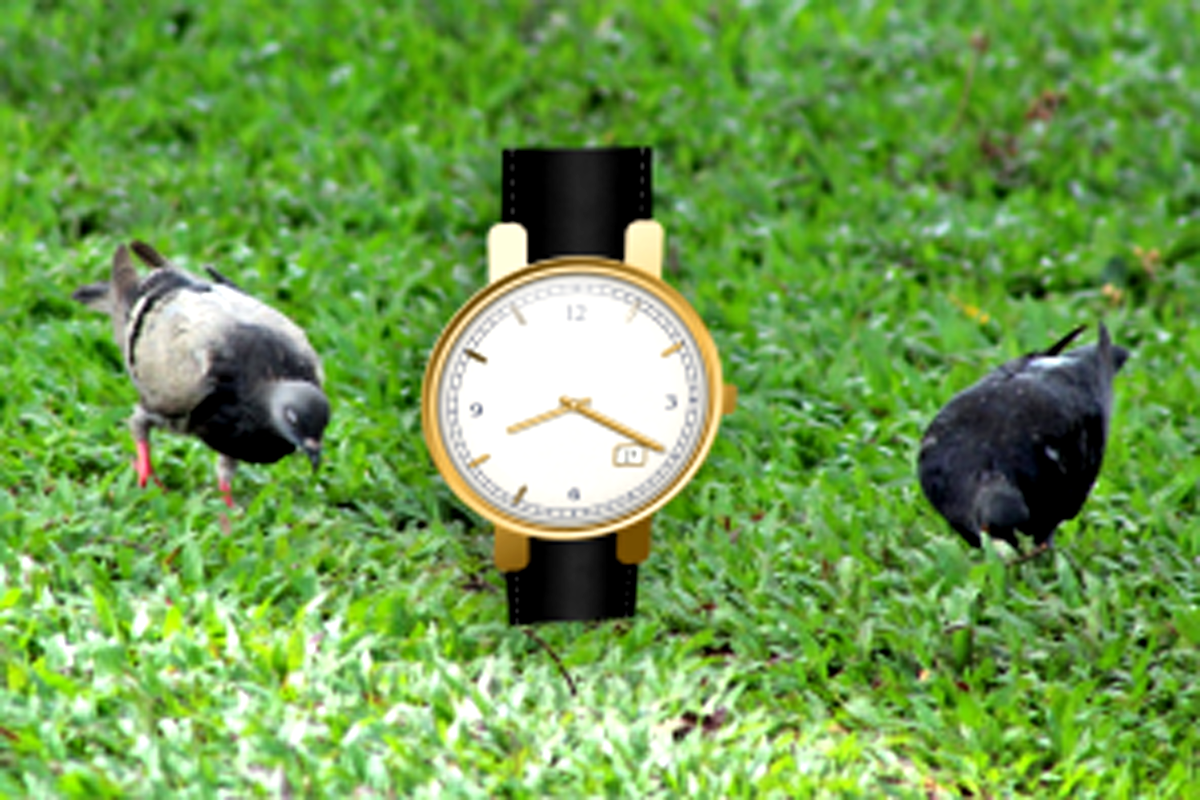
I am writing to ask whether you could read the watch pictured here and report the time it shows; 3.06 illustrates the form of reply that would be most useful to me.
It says 8.20
